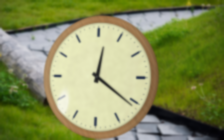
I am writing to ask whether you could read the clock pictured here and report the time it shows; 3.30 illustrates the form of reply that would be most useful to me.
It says 12.21
